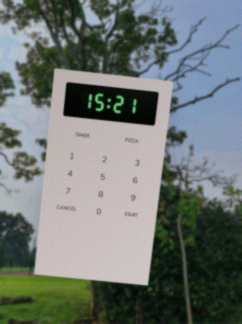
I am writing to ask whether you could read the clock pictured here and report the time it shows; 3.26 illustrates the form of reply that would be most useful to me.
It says 15.21
